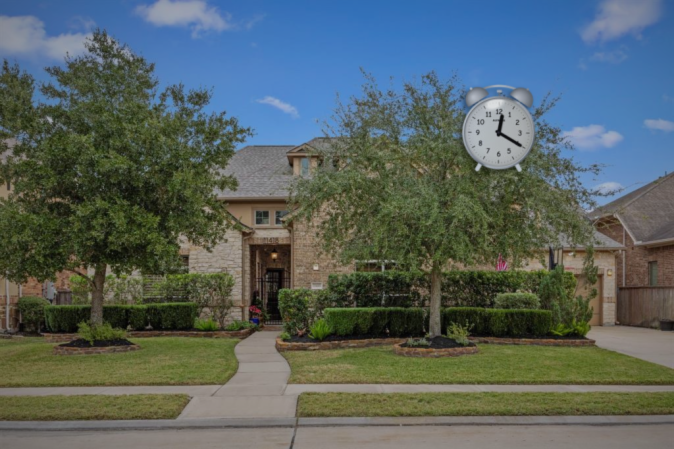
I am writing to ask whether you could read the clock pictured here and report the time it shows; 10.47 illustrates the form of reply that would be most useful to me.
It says 12.20
